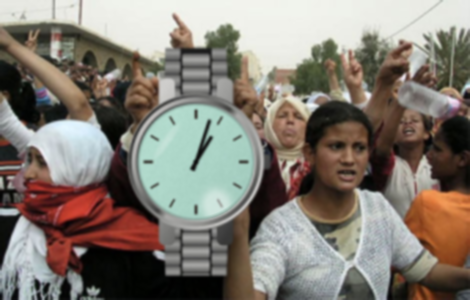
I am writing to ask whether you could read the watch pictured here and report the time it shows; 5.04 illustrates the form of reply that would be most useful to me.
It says 1.03
